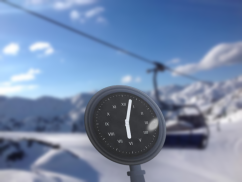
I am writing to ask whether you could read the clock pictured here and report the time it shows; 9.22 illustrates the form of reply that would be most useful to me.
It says 6.03
